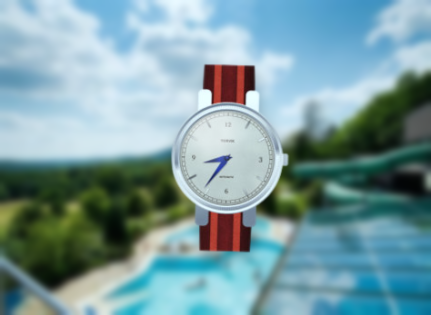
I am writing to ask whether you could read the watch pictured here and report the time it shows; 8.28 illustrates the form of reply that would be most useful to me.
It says 8.36
